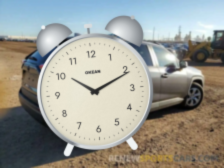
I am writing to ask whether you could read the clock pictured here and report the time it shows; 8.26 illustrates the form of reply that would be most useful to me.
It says 10.11
